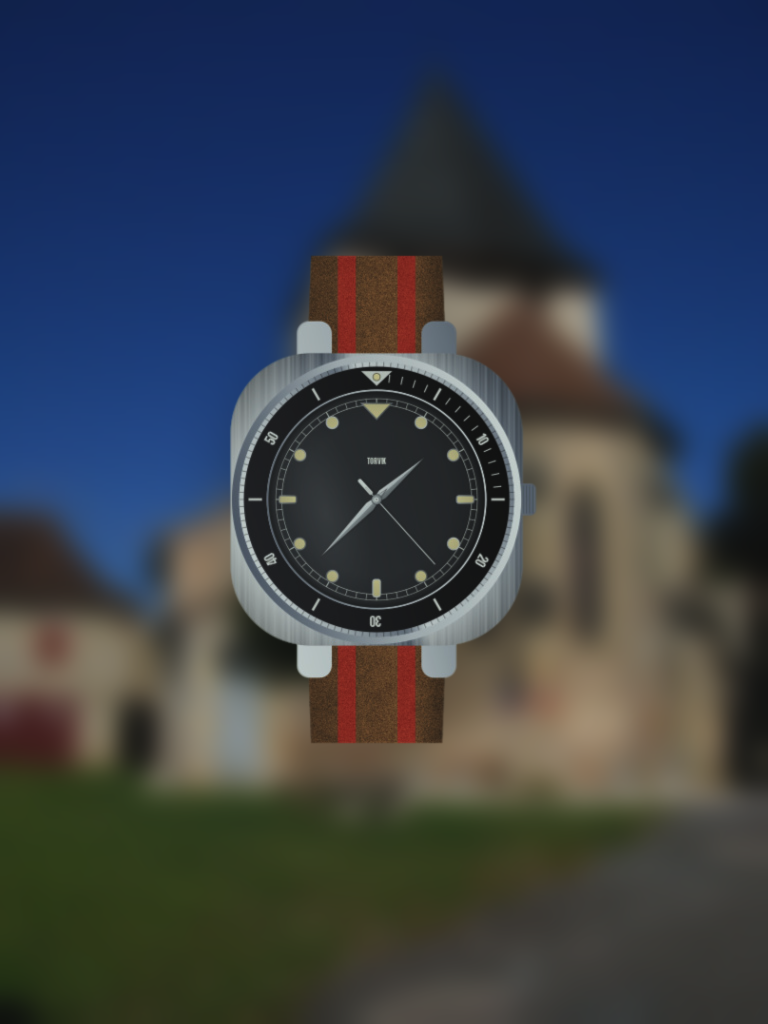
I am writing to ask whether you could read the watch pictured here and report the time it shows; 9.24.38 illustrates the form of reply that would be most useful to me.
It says 1.37.23
